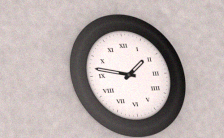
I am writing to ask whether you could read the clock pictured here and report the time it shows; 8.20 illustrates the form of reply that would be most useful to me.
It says 1.47
